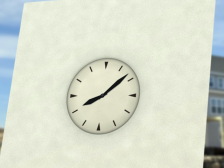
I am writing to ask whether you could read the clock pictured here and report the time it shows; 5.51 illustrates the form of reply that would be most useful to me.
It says 8.08
